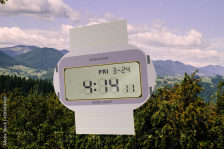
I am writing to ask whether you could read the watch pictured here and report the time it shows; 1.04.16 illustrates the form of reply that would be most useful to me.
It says 4.14.11
